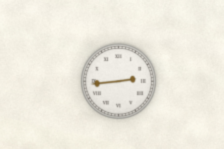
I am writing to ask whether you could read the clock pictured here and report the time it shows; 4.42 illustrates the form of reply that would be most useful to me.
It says 2.44
